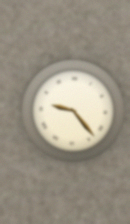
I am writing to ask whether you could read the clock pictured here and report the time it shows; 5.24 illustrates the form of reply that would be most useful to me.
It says 9.23
